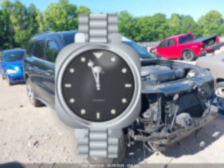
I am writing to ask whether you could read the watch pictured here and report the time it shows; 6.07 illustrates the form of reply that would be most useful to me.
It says 11.57
